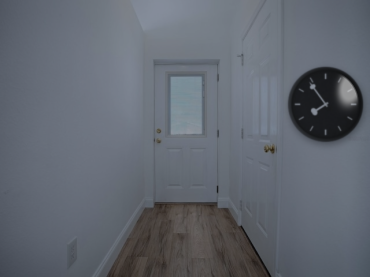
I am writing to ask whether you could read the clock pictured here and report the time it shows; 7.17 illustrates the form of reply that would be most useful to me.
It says 7.54
